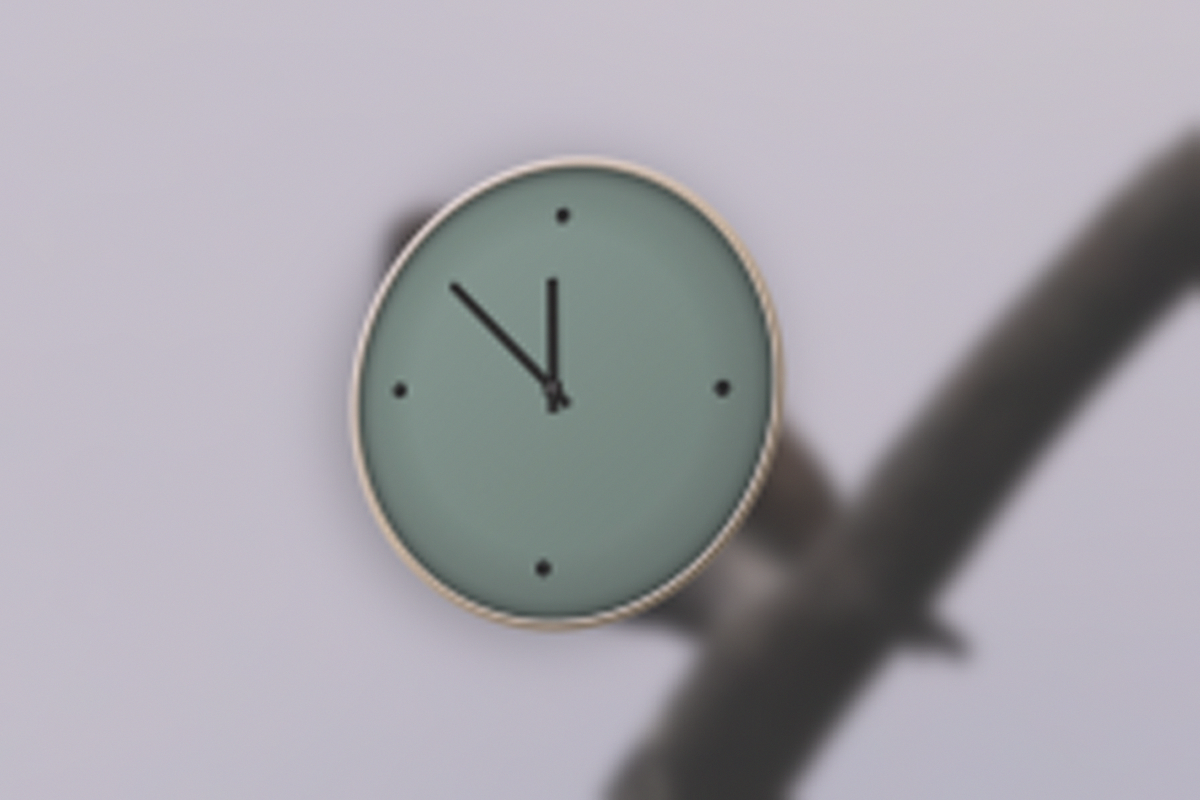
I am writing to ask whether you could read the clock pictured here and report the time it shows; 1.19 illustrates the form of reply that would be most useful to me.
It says 11.52
